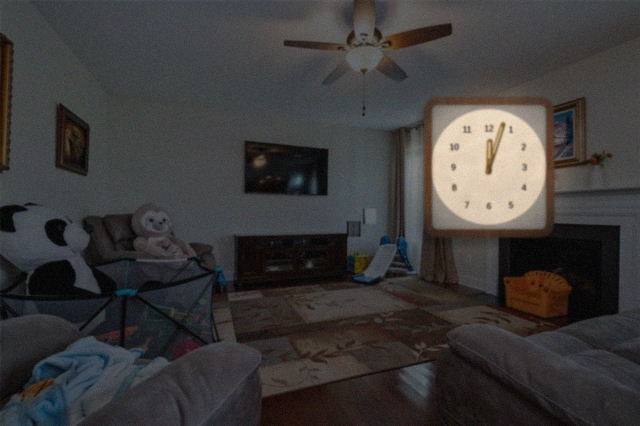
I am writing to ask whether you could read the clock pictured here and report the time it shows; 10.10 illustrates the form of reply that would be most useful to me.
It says 12.03
